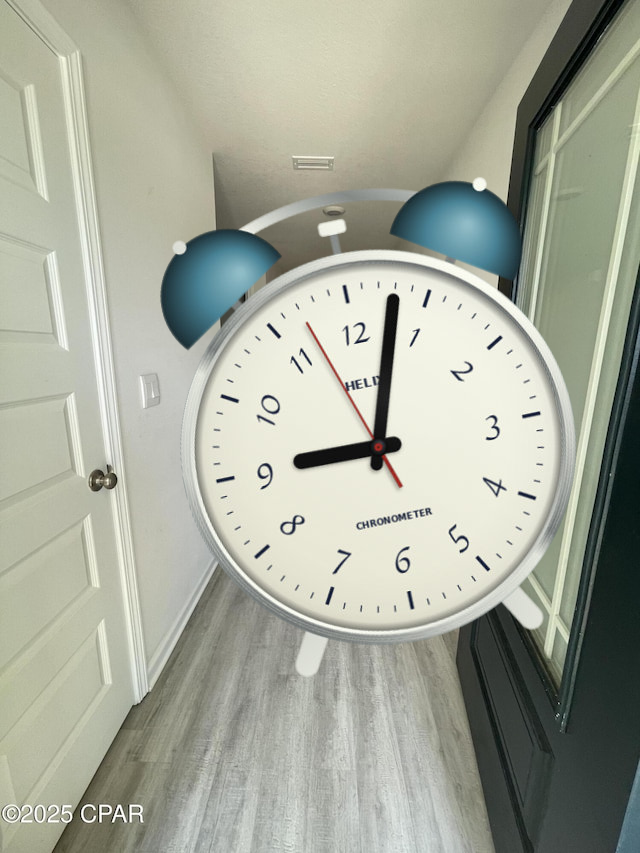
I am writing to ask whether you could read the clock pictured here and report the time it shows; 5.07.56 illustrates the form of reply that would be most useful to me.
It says 9.02.57
